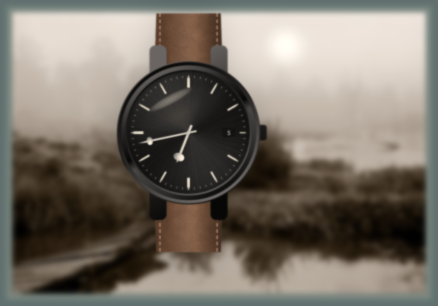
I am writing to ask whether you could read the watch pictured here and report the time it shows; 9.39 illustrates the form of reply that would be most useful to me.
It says 6.43
